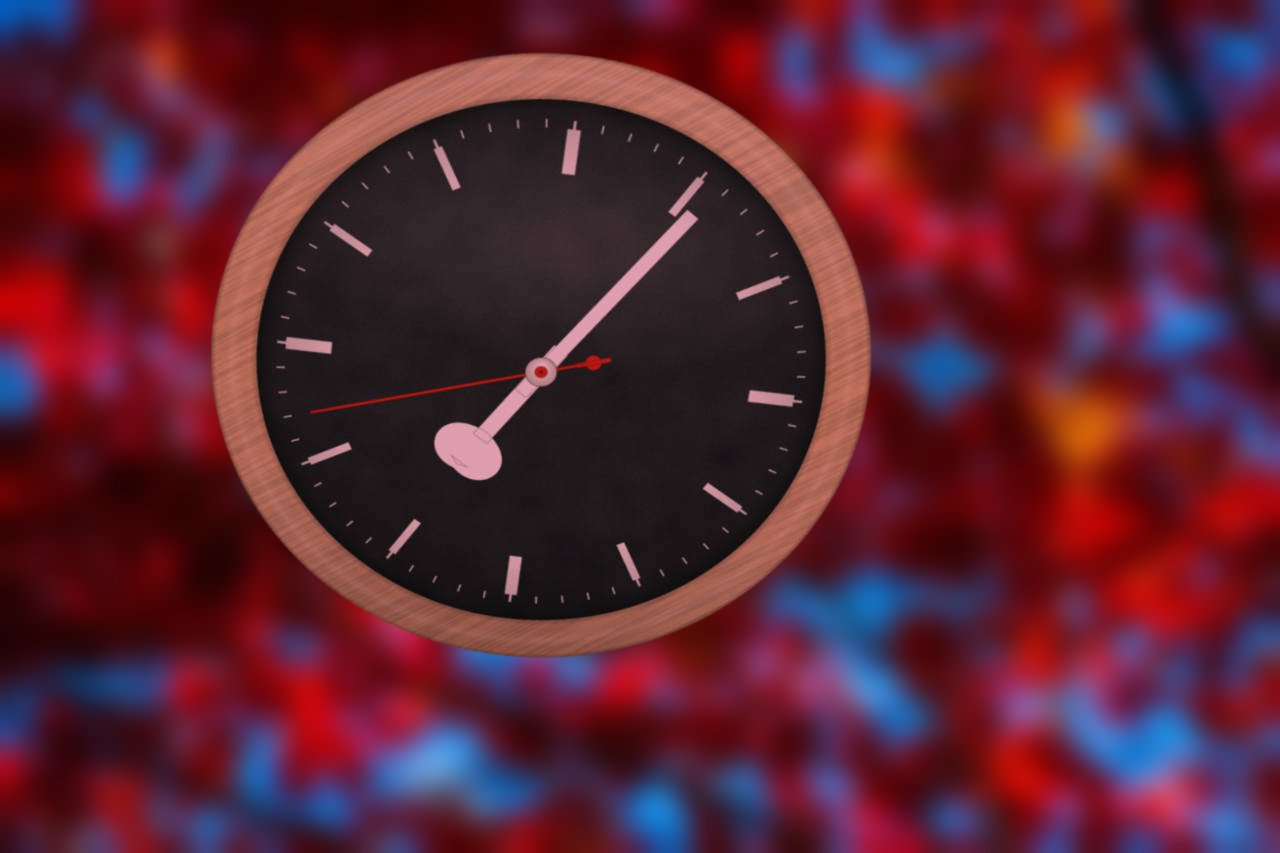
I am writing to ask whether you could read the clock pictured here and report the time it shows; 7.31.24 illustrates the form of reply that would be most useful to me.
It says 7.05.42
